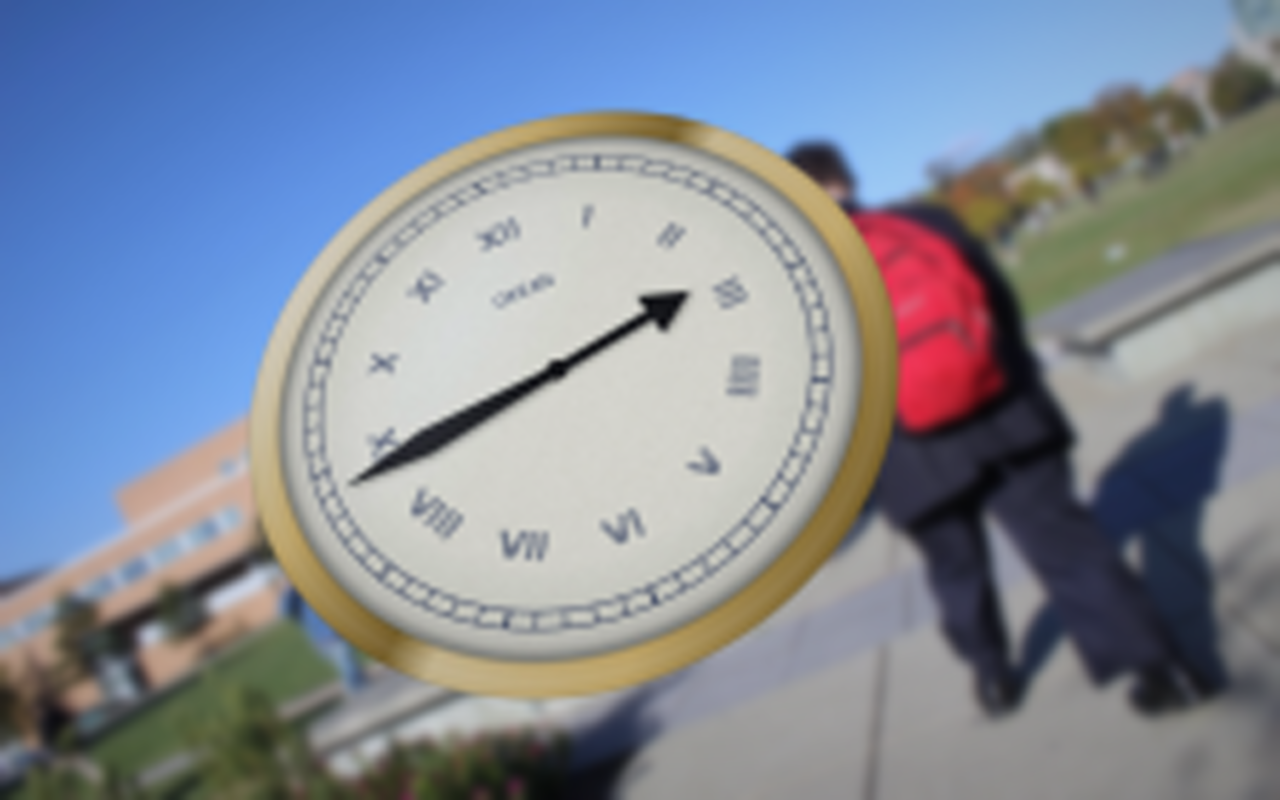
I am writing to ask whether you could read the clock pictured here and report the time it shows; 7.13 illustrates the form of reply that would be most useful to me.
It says 2.44
